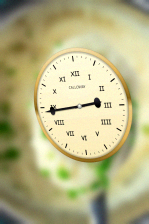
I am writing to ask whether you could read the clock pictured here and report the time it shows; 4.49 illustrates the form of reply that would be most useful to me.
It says 2.44
